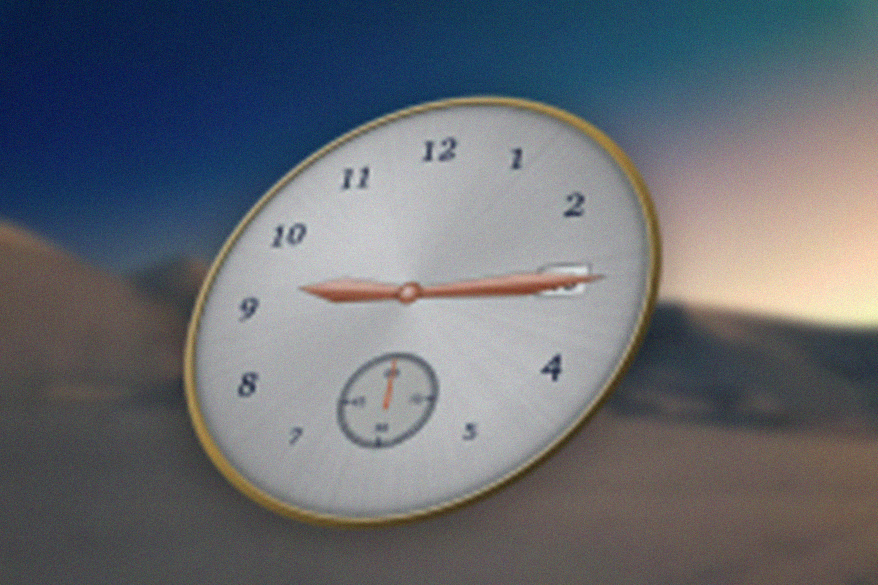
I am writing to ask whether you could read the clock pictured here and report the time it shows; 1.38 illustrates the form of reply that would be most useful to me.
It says 9.15
